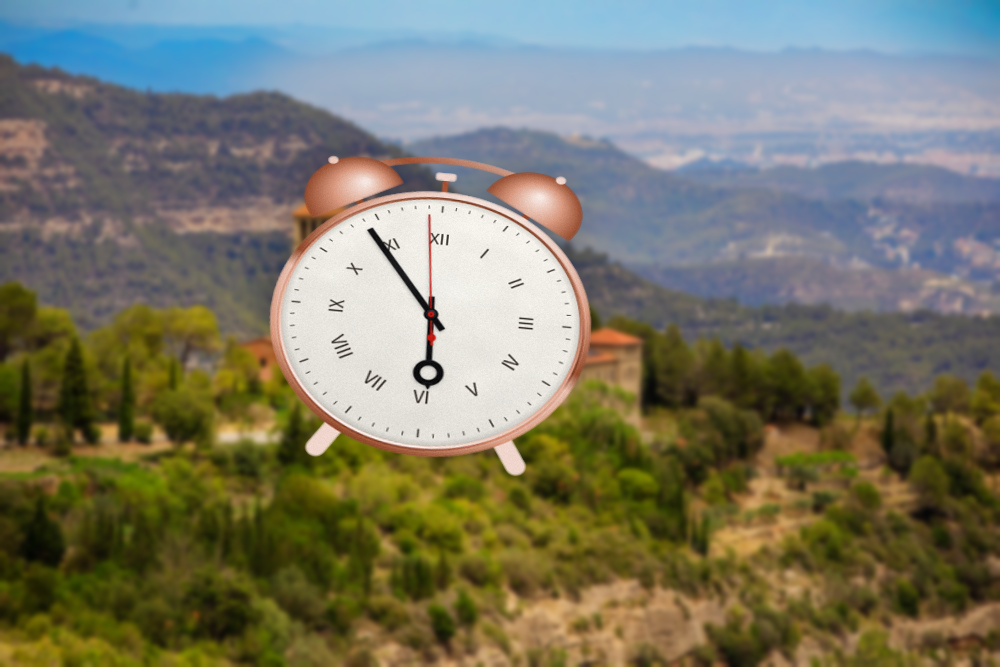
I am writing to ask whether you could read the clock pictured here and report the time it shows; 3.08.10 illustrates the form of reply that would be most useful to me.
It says 5.53.59
